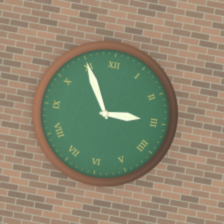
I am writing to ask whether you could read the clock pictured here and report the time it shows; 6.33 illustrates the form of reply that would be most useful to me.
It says 2.55
